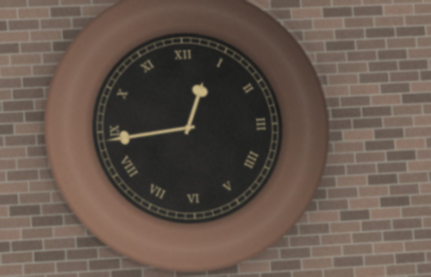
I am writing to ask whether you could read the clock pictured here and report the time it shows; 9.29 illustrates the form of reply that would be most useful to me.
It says 12.44
